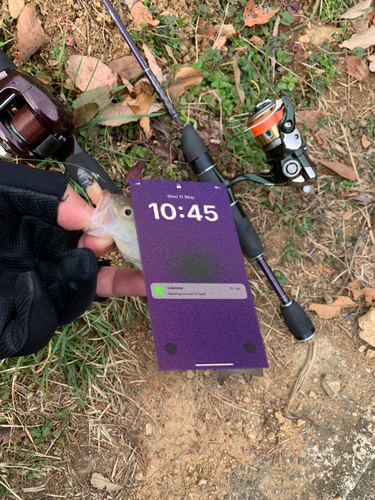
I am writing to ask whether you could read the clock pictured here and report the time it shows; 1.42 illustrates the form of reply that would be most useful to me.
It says 10.45
